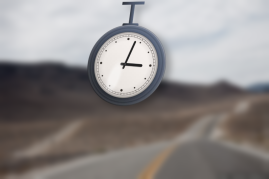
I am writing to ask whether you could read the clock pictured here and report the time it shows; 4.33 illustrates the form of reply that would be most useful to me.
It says 3.03
